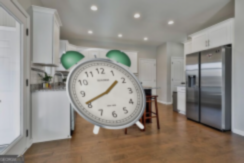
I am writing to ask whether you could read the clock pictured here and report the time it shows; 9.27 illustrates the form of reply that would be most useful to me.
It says 1.41
